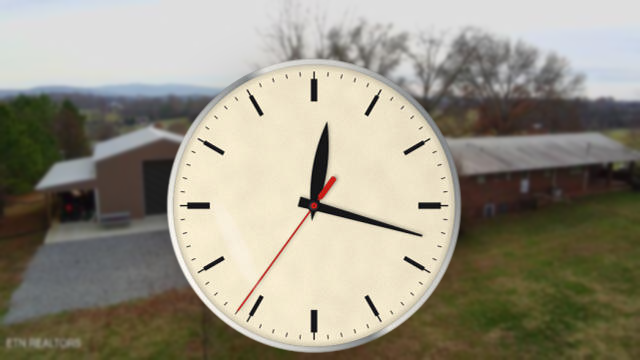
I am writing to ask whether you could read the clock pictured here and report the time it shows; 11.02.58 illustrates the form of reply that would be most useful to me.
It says 12.17.36
